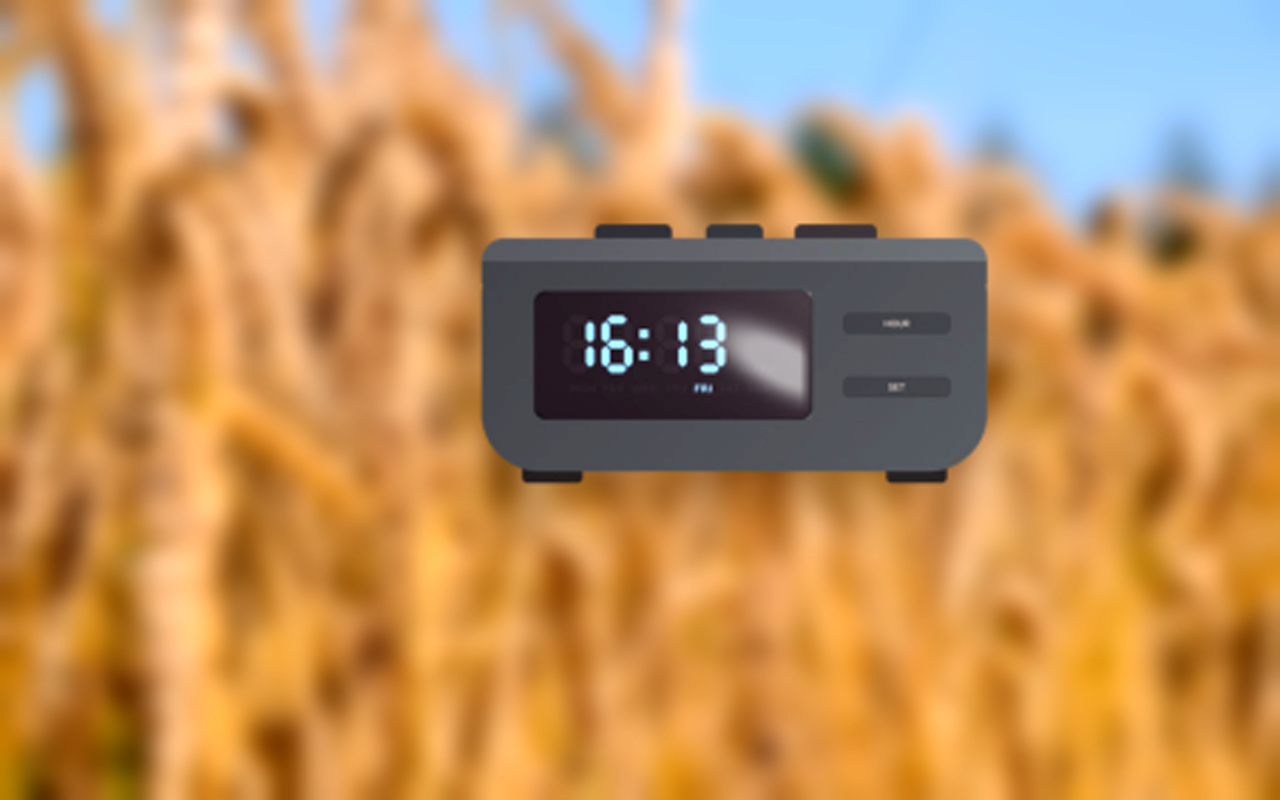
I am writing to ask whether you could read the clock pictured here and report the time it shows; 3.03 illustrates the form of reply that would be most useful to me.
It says 16.13
